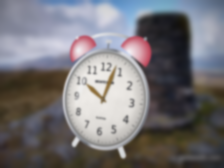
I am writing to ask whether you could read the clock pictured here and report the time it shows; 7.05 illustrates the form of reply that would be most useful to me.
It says 10.03
